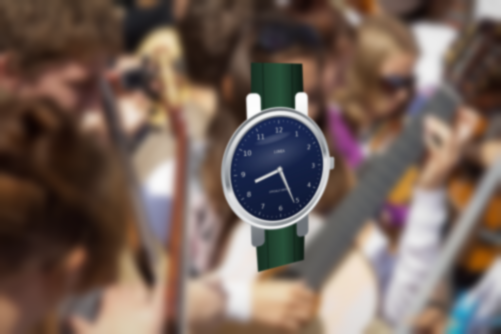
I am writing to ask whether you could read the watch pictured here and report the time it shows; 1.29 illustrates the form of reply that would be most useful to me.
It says 8.26
